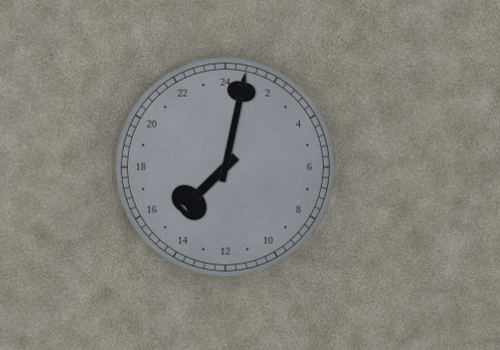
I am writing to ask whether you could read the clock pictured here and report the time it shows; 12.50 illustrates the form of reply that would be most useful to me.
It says 15.02
